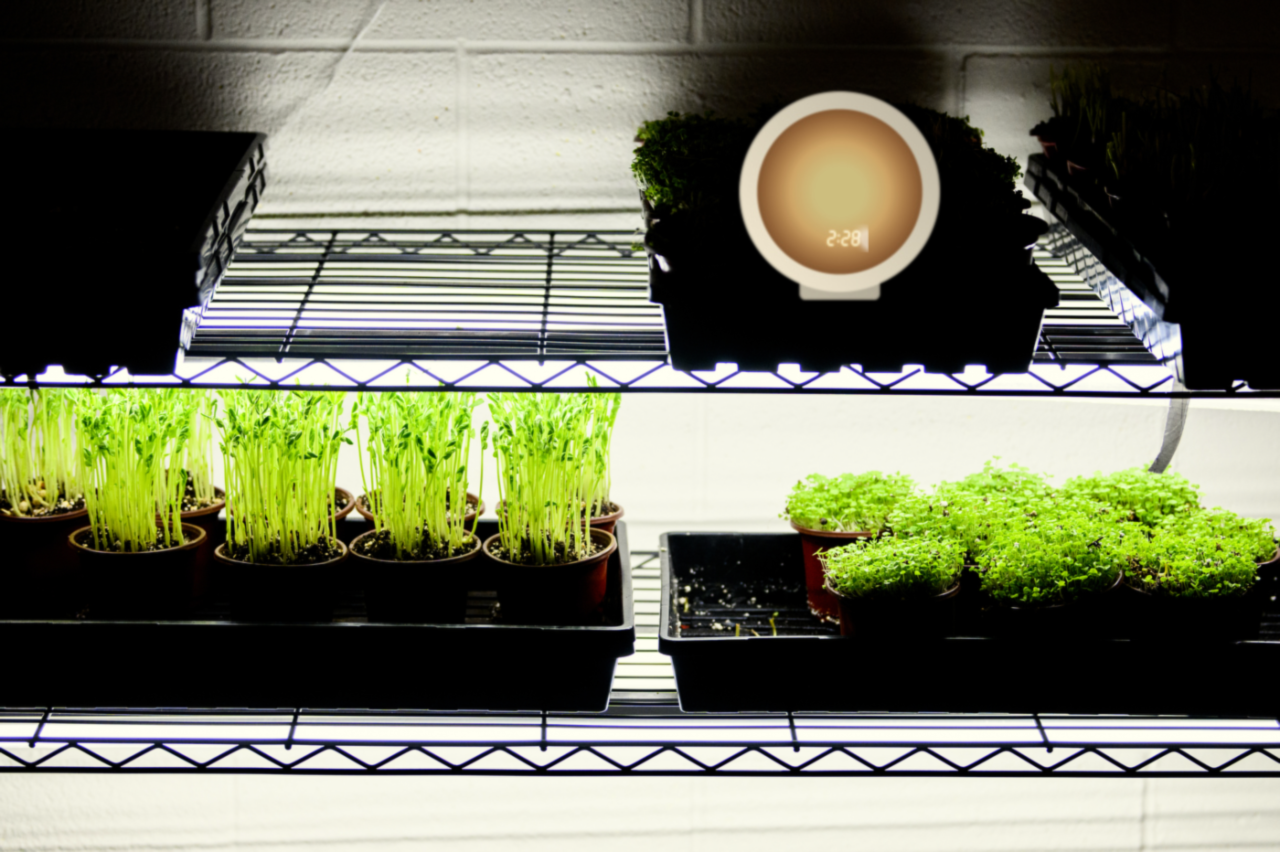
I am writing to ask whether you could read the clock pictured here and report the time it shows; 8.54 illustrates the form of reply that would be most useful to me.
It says 2.28
